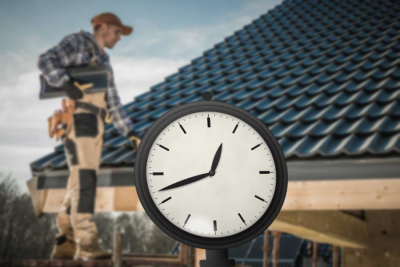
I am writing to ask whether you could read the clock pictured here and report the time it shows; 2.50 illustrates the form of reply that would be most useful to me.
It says 12.42
